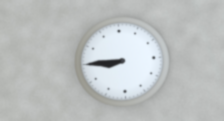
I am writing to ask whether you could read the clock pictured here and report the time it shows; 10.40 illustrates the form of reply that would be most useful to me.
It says 8.45
